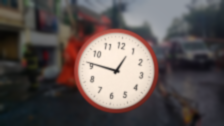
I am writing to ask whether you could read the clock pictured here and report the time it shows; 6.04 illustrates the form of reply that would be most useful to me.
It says 12.46
